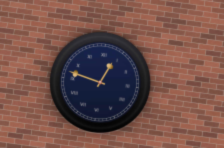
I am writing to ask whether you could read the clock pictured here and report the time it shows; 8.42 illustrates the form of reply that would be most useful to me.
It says 12.47
